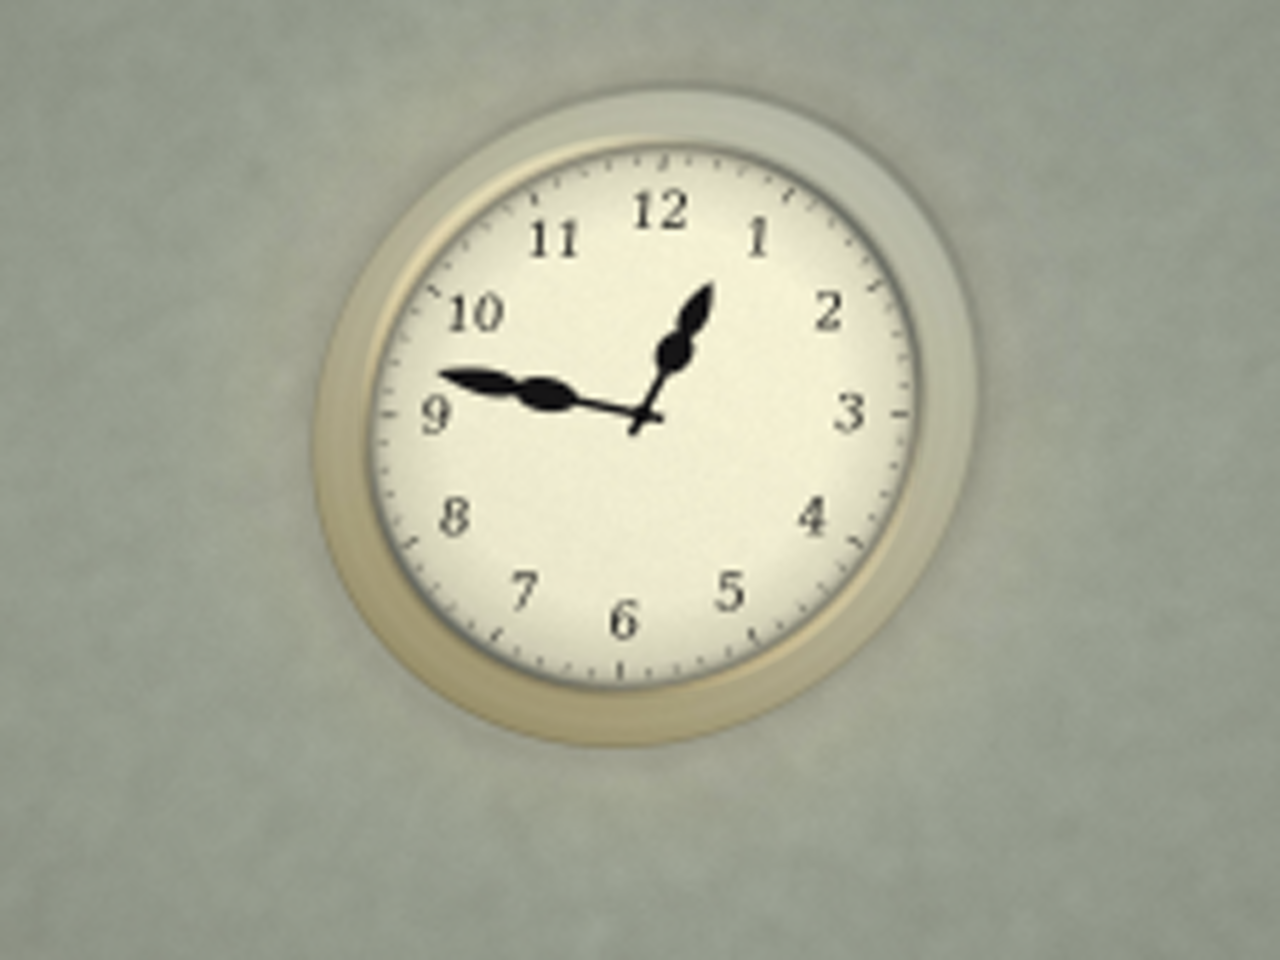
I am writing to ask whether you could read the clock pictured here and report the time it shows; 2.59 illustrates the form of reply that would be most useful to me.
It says 12.47
